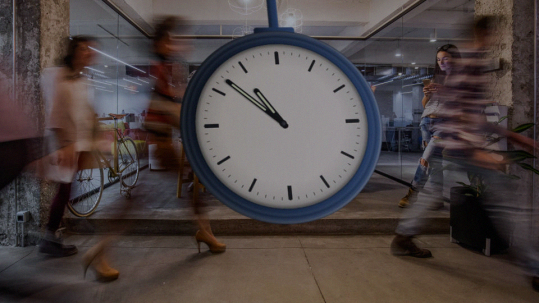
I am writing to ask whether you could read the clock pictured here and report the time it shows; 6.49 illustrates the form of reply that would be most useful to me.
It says 10.52
